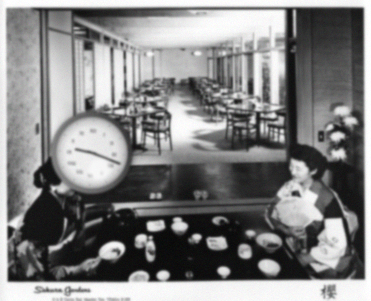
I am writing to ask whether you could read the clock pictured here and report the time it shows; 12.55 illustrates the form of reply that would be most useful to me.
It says 9.18
